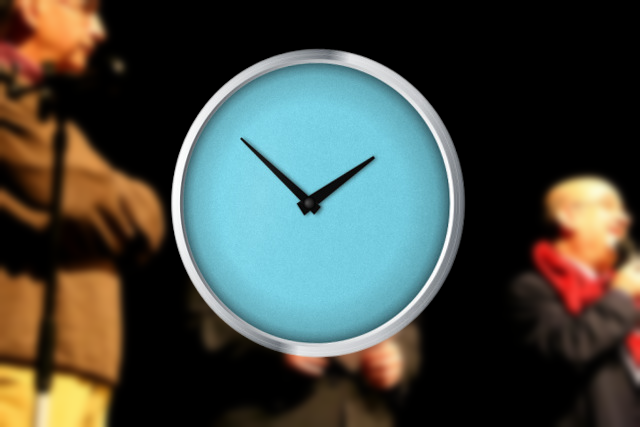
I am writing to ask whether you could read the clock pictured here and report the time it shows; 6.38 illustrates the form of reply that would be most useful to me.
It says 1.52
